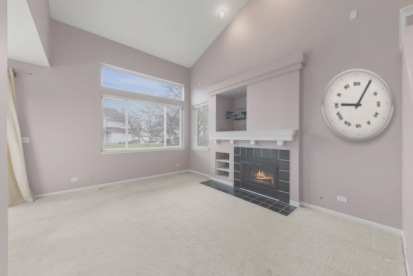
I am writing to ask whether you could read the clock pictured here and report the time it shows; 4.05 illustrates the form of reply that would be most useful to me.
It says 9.05
